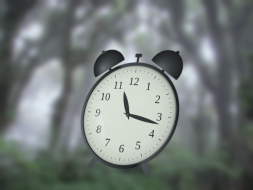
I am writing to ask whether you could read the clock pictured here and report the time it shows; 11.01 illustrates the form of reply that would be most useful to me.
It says 11.17
